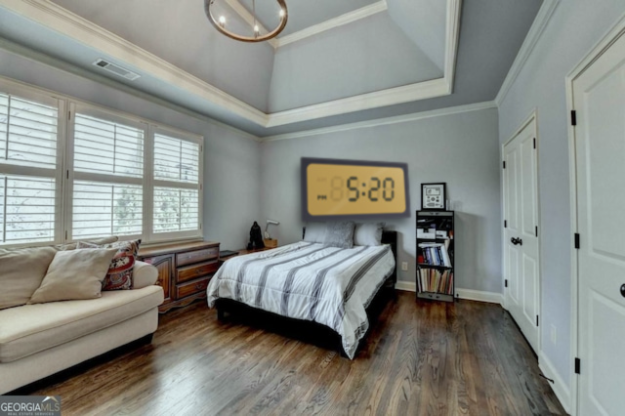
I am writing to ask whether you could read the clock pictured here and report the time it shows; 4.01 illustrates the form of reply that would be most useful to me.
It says 5.20
